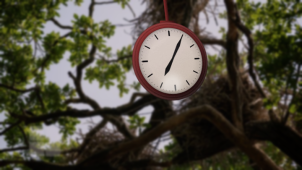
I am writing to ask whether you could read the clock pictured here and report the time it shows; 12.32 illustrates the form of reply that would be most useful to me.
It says 7.05
